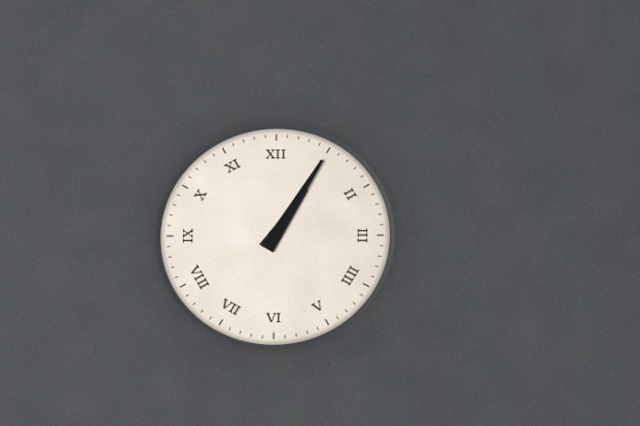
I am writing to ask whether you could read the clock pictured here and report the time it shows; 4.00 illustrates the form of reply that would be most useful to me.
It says 1.05
